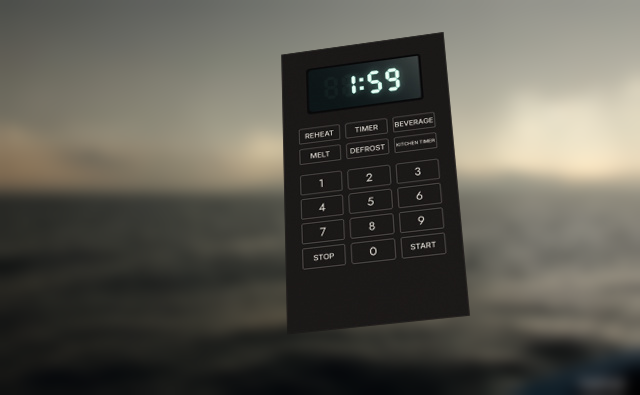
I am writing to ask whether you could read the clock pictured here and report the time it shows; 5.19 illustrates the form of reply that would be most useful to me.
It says 1.59
